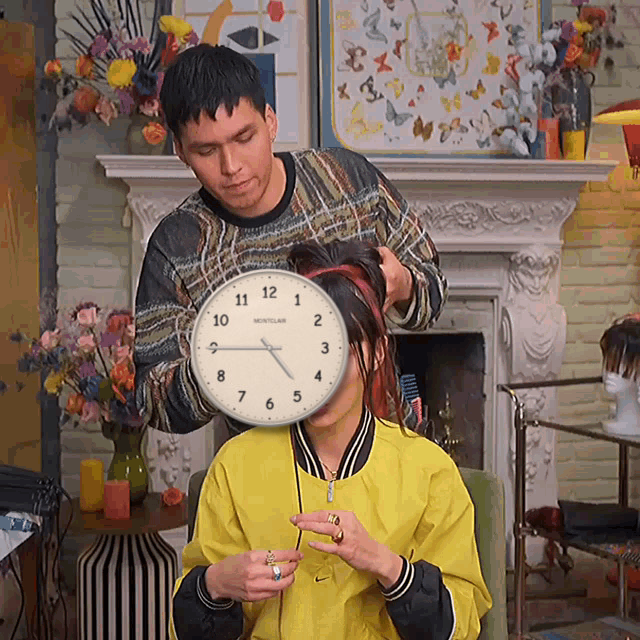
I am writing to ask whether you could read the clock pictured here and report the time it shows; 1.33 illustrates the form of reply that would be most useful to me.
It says 4.45
